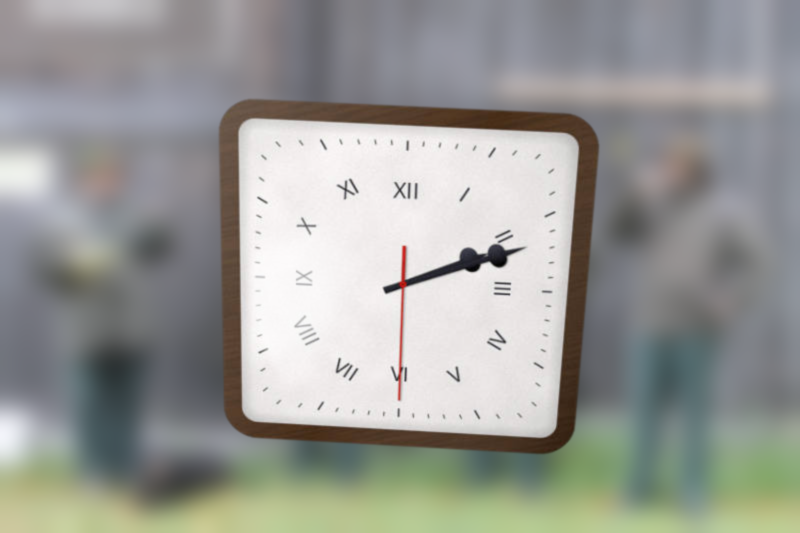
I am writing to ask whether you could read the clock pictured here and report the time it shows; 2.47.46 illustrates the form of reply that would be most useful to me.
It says 2.11.30
